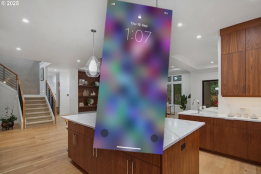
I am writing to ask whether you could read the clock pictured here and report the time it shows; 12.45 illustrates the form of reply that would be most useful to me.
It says 1.07
